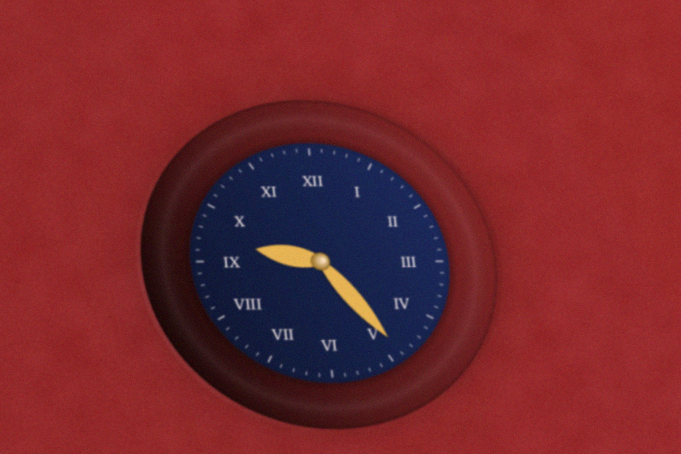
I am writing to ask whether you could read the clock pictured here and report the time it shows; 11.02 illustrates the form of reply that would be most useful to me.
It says 9.24
